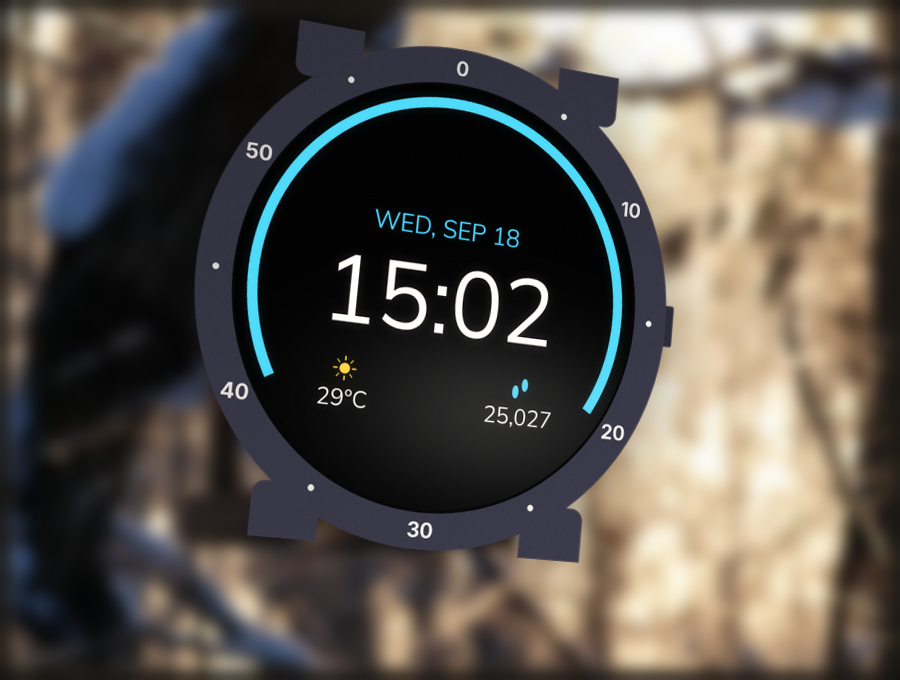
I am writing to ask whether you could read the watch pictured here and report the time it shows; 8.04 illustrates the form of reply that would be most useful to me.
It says 15.02
